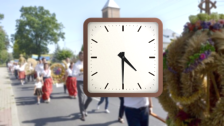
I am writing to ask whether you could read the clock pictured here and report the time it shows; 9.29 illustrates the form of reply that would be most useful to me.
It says 4.30
